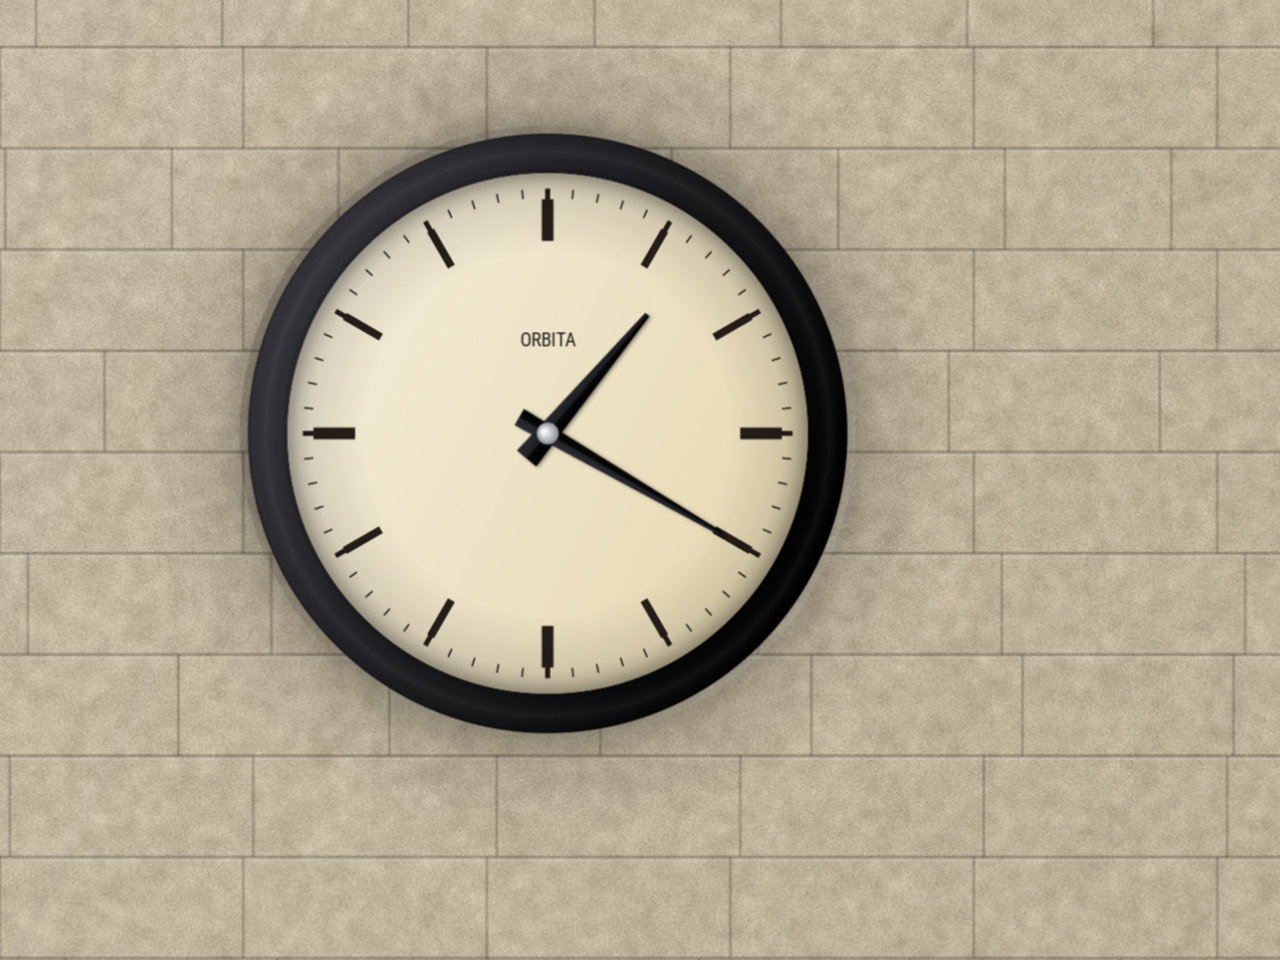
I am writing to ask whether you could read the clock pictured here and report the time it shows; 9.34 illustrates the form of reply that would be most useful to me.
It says 1.20
